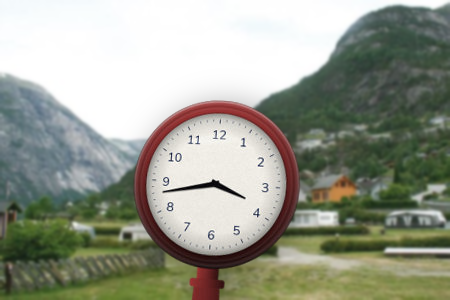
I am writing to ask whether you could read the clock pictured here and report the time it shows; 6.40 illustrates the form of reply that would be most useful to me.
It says 3.43
